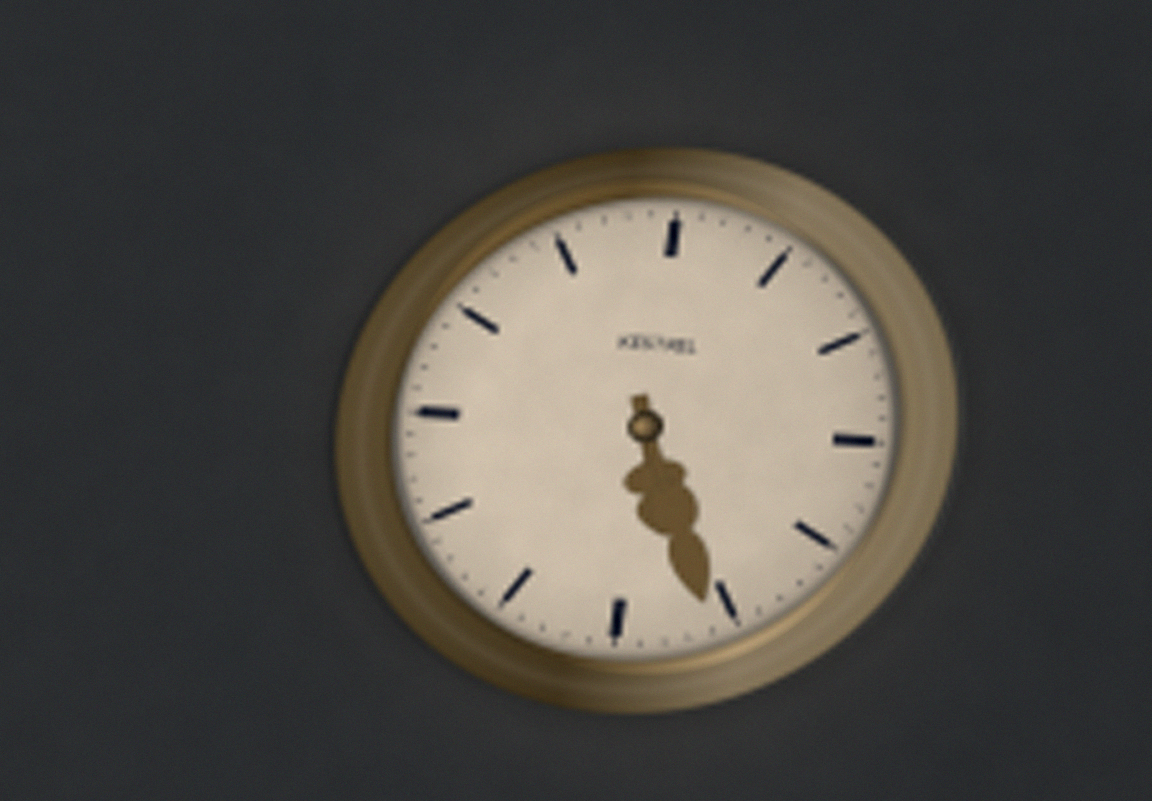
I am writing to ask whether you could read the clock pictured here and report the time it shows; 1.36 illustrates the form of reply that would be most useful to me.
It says 5.26
